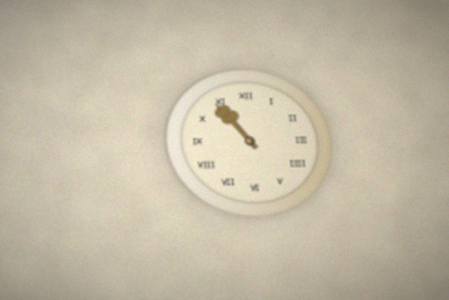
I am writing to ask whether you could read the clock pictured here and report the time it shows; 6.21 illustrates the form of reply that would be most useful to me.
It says 10.54
